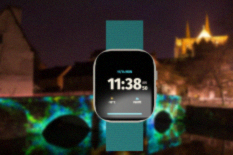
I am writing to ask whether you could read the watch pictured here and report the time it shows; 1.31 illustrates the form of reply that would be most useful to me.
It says 11.38
